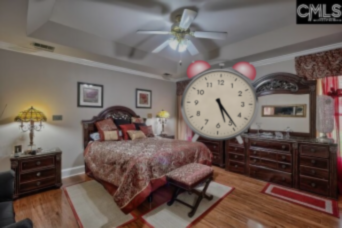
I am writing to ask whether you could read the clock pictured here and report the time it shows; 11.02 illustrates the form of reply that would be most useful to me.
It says 5.24
